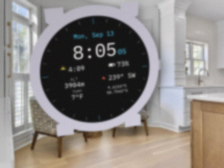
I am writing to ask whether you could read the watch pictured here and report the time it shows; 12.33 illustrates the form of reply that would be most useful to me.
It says 8.05
